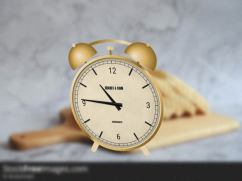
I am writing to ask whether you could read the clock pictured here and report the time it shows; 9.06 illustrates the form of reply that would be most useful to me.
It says 10.46
